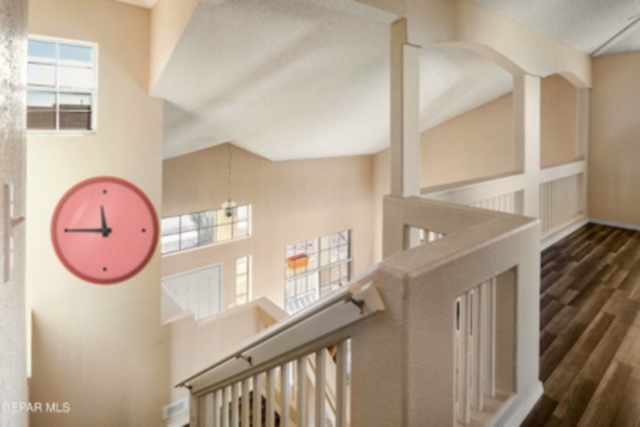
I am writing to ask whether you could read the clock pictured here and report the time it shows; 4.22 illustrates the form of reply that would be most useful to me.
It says 11.45
